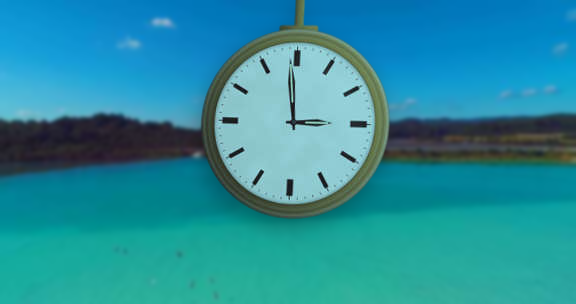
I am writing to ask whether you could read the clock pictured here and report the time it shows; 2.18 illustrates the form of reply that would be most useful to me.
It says 2.59
